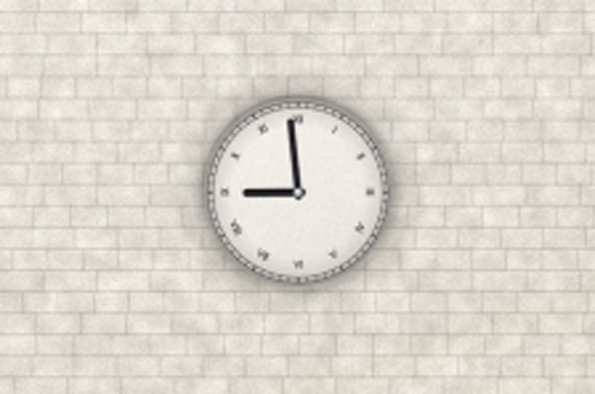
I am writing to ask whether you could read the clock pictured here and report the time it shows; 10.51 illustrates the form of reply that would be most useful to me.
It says 8.59
